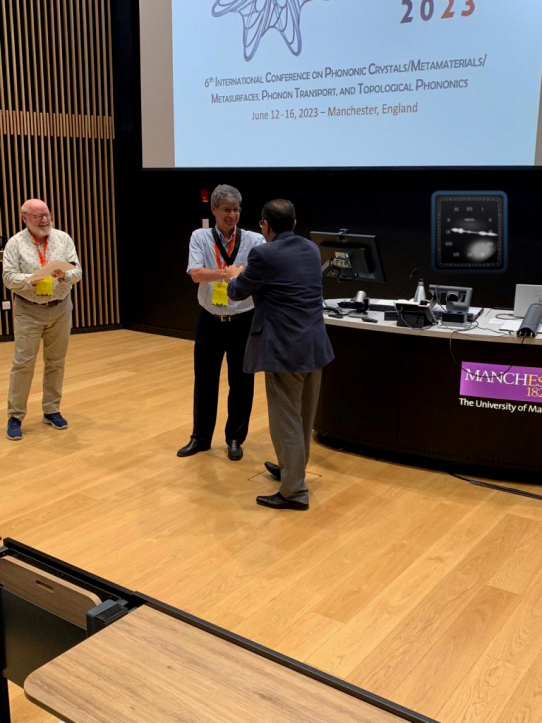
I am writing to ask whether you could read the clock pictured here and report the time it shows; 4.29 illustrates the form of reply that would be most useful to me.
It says 9.16
